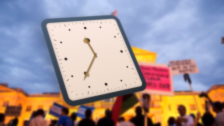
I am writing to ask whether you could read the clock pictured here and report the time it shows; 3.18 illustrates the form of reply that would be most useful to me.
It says 11.37
